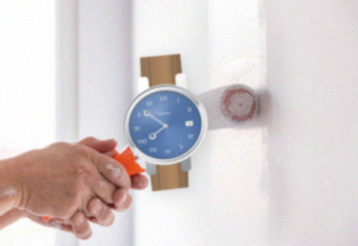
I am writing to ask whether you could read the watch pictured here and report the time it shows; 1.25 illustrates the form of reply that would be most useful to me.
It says 7.52
